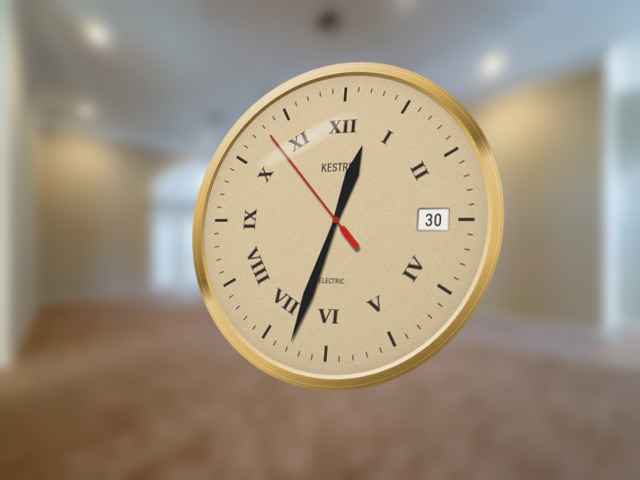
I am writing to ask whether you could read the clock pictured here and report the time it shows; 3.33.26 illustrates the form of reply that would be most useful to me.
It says 12.32.53
